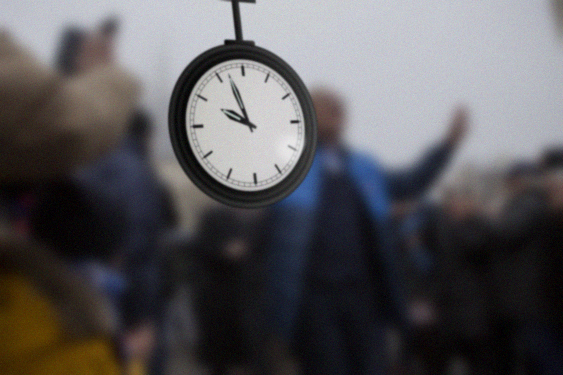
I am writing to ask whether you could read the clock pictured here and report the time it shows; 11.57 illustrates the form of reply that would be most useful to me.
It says 9.57
